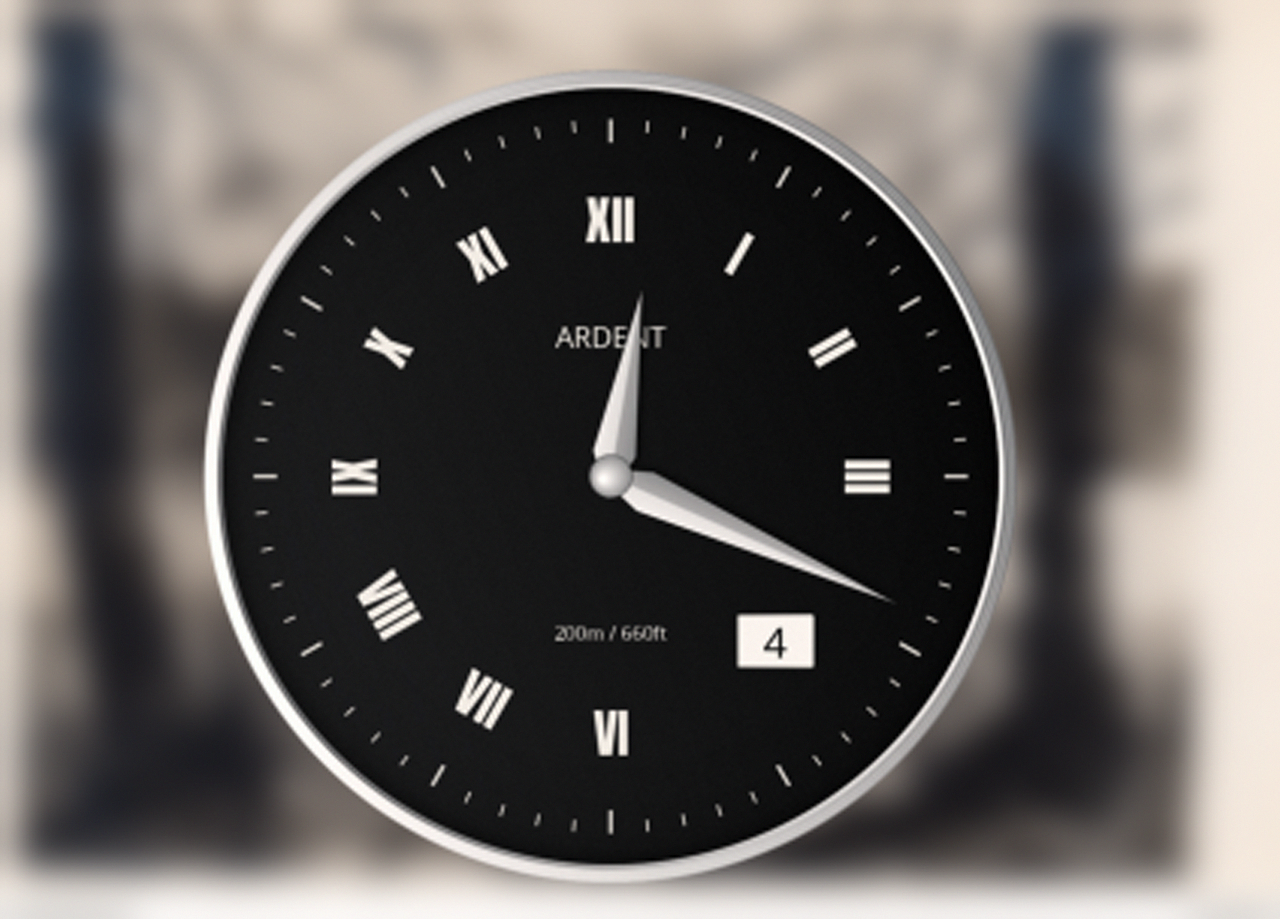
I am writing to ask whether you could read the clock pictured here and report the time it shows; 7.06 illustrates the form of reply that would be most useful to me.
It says 12.19
